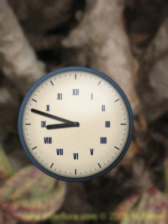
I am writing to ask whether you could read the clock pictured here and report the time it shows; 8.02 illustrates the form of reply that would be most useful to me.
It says 8.48
